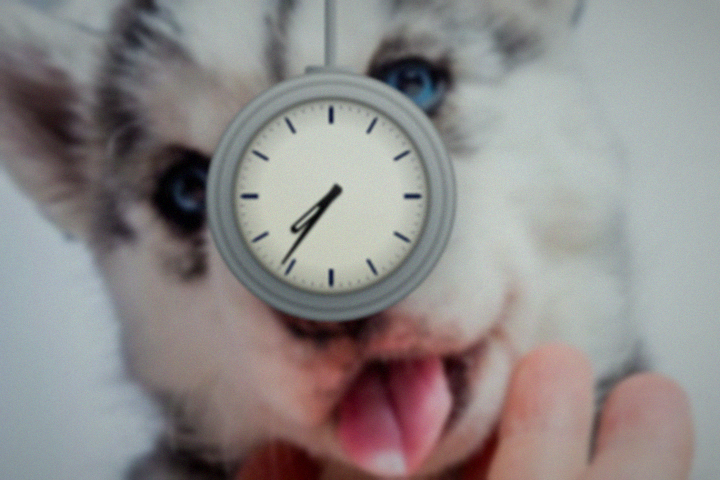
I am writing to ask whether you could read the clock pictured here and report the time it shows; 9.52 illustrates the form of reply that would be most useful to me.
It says 7.36
